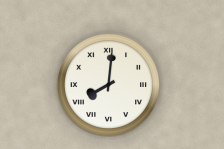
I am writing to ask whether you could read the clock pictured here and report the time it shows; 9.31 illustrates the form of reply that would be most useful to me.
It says 8.01
